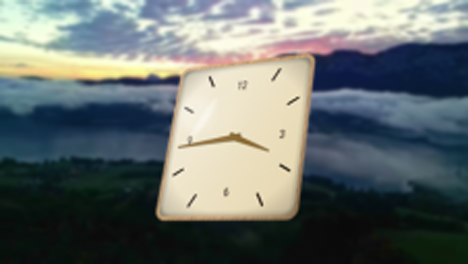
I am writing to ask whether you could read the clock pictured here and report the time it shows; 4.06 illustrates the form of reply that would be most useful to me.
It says 3.44
